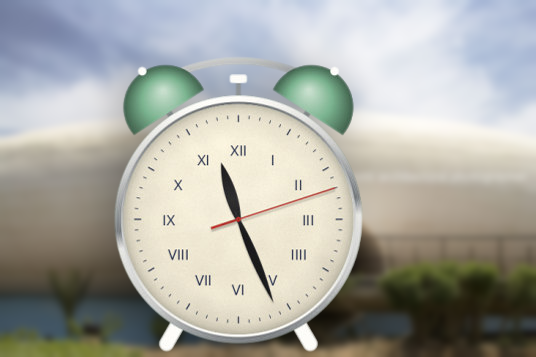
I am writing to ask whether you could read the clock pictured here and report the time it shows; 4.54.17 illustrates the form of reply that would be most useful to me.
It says 11.26.12
